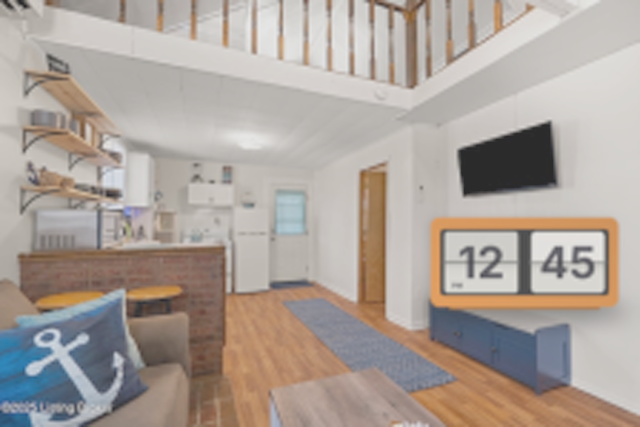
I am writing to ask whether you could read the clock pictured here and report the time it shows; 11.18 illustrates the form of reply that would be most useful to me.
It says 12.45
